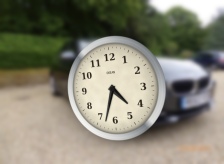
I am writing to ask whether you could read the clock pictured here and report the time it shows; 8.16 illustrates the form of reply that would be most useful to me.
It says 4.33
